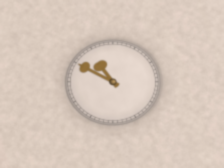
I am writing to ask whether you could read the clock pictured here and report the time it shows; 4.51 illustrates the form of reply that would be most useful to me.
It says 10.50
